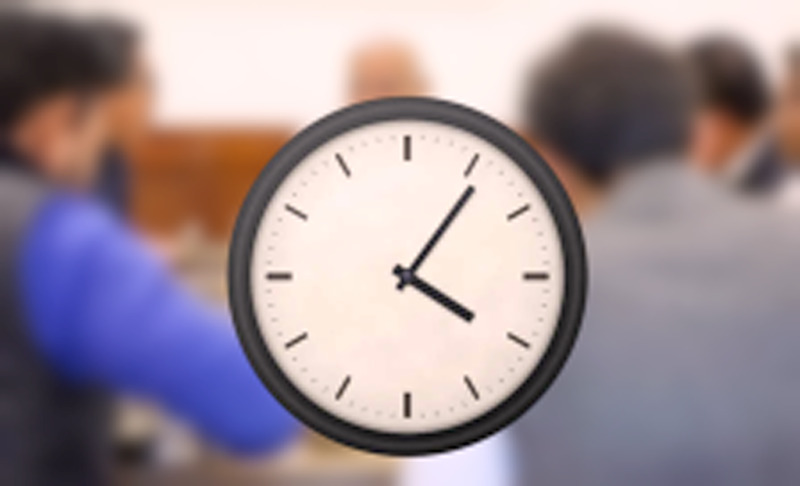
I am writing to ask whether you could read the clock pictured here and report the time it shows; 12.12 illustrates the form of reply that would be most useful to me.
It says 4.06
